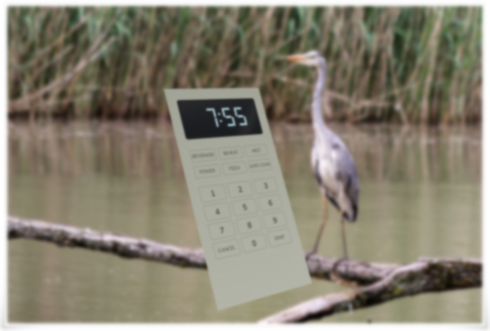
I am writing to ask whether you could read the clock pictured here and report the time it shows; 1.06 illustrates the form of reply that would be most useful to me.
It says 7.55
